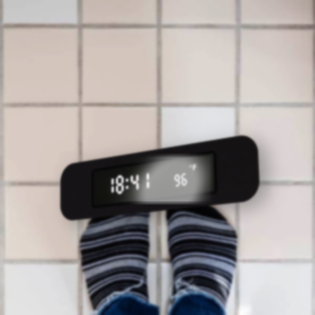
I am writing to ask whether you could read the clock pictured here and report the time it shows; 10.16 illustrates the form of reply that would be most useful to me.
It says 18.41
